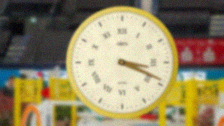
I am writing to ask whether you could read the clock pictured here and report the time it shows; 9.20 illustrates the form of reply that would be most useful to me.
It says 3.19
